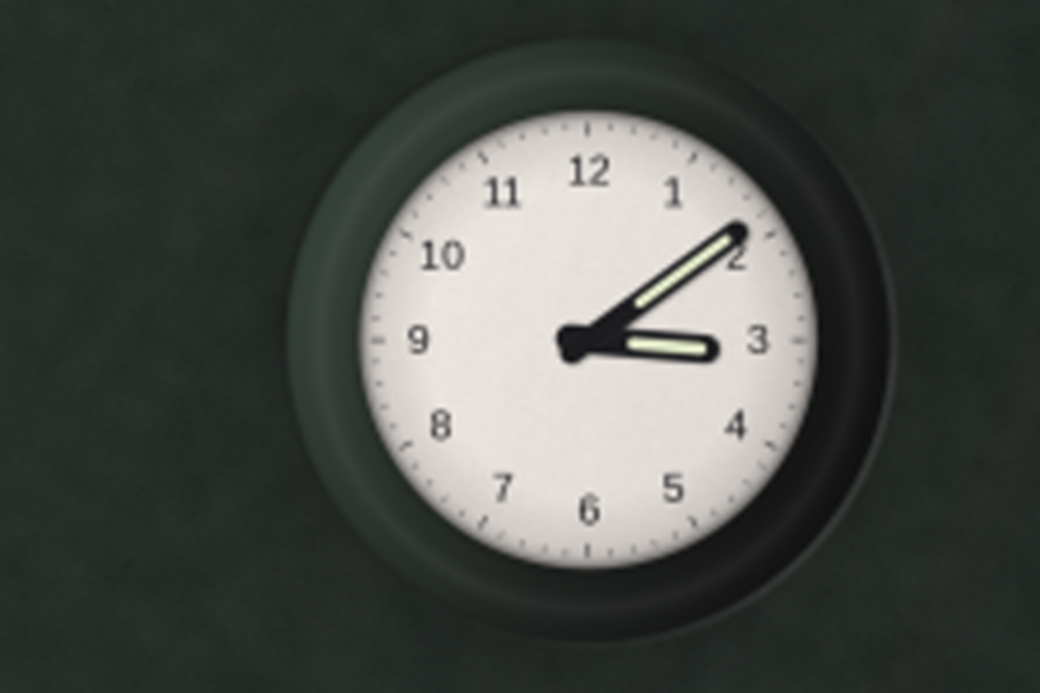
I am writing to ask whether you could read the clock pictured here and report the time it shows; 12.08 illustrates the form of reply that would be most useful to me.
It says 3.09
